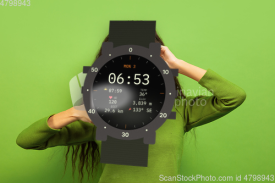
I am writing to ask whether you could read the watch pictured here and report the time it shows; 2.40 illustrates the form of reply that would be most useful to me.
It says 6.53
